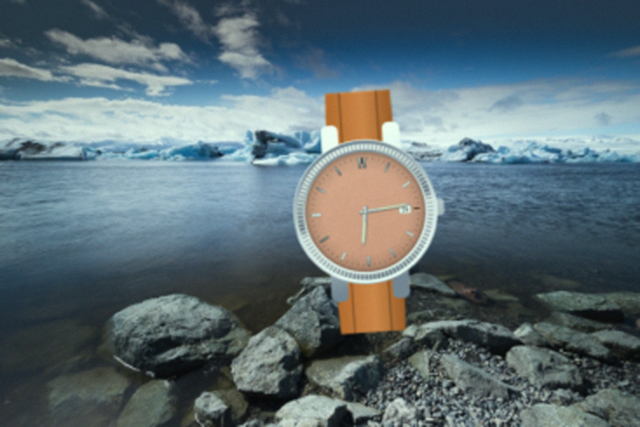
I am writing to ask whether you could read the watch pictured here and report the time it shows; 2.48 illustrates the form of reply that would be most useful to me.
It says 6.14
